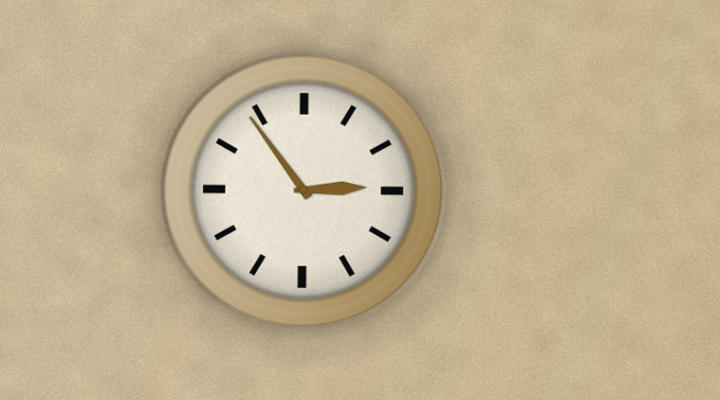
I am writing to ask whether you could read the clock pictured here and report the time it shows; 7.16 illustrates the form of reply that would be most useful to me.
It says 2.54
